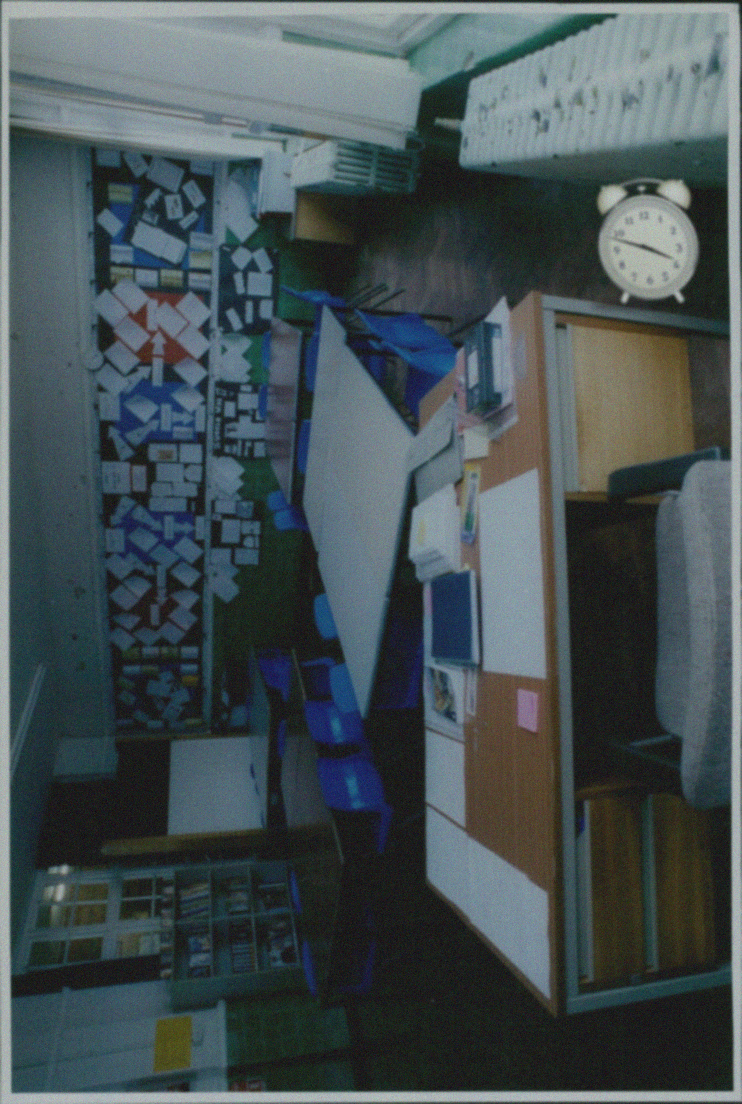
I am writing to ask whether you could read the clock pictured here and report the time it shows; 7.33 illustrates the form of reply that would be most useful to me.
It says 3.48
